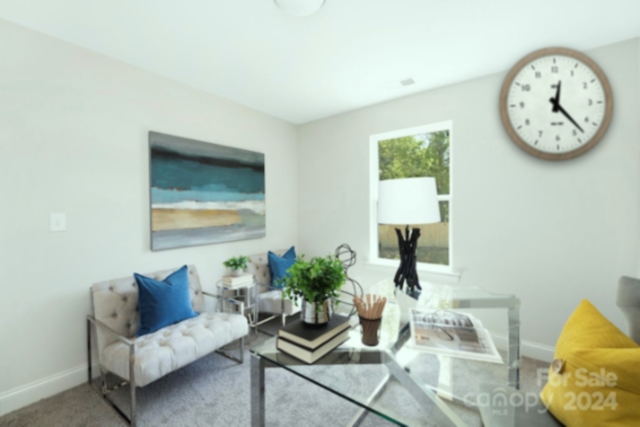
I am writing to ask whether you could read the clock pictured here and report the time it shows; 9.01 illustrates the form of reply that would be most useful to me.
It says 12.23
